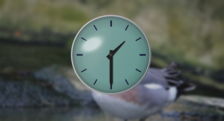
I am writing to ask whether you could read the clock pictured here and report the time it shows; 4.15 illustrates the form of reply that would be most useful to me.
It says 1.30
